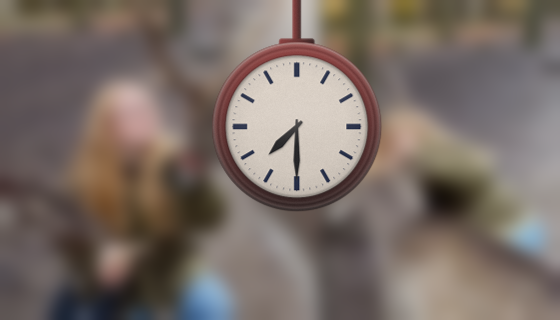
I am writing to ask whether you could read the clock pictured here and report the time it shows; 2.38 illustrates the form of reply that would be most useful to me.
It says 7.30
